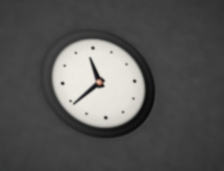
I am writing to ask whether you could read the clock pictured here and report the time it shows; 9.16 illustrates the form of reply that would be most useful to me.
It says 11.39
